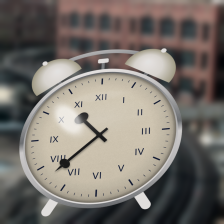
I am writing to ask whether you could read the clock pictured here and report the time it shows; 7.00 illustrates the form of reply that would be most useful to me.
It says 10.38
